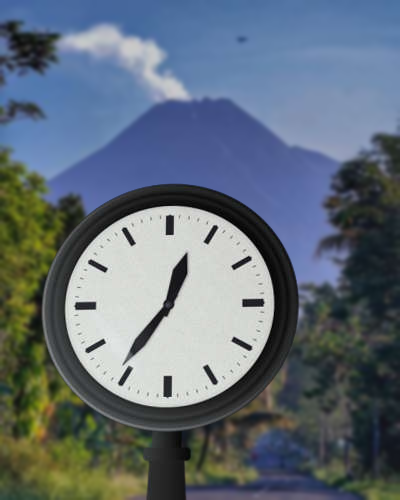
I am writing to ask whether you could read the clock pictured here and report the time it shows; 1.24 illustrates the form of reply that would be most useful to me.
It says 12.36
